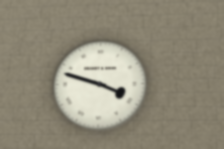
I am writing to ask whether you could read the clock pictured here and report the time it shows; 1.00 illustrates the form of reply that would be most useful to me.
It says 3.48
